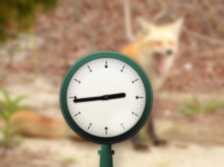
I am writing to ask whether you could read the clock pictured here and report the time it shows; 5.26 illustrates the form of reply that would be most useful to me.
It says 2.44
